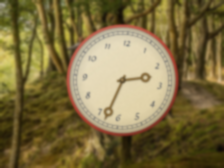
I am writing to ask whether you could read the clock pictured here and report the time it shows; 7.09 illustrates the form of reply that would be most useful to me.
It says 2.33
